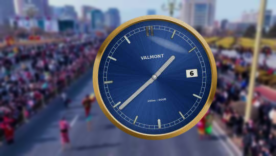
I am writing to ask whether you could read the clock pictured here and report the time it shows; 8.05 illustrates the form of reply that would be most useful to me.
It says 1.39
